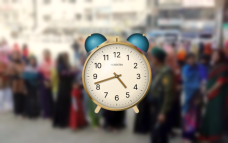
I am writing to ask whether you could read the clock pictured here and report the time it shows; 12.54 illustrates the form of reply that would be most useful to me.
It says 4.42
